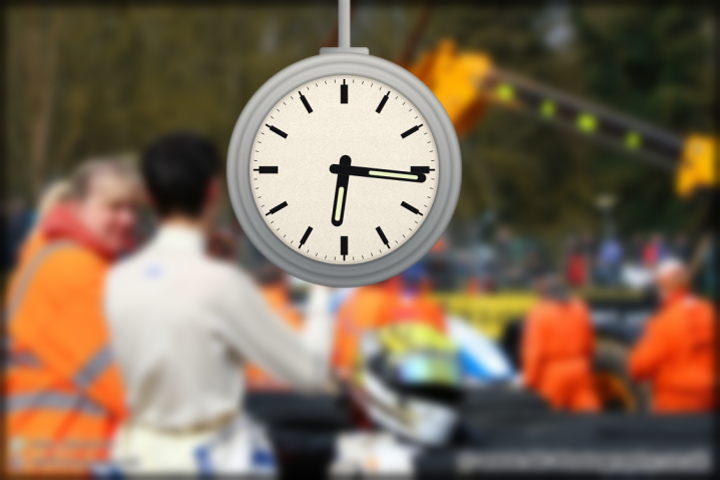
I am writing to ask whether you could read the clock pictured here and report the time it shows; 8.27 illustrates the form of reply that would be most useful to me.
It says 6.16
